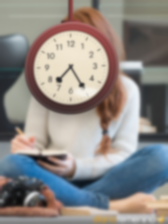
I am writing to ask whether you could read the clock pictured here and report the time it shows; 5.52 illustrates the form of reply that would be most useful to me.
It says 7.25
